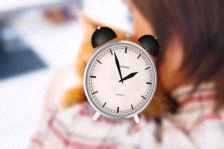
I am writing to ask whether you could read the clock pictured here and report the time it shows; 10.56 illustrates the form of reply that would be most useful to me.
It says 1.56
